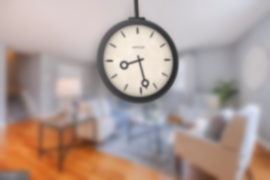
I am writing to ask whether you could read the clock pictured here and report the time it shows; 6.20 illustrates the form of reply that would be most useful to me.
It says 8.28
